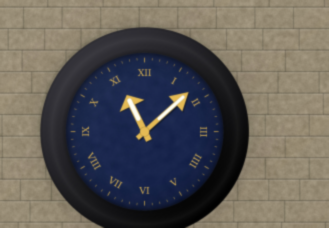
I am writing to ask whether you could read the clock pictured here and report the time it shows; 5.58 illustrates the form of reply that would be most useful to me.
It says 11.08
